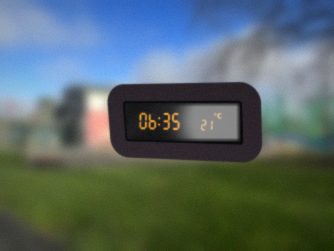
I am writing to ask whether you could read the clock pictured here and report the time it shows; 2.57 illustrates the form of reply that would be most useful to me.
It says 6.35
